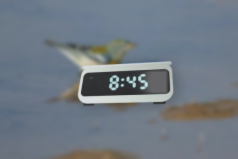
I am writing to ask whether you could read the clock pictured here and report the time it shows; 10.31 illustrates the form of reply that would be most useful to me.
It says 8.45
